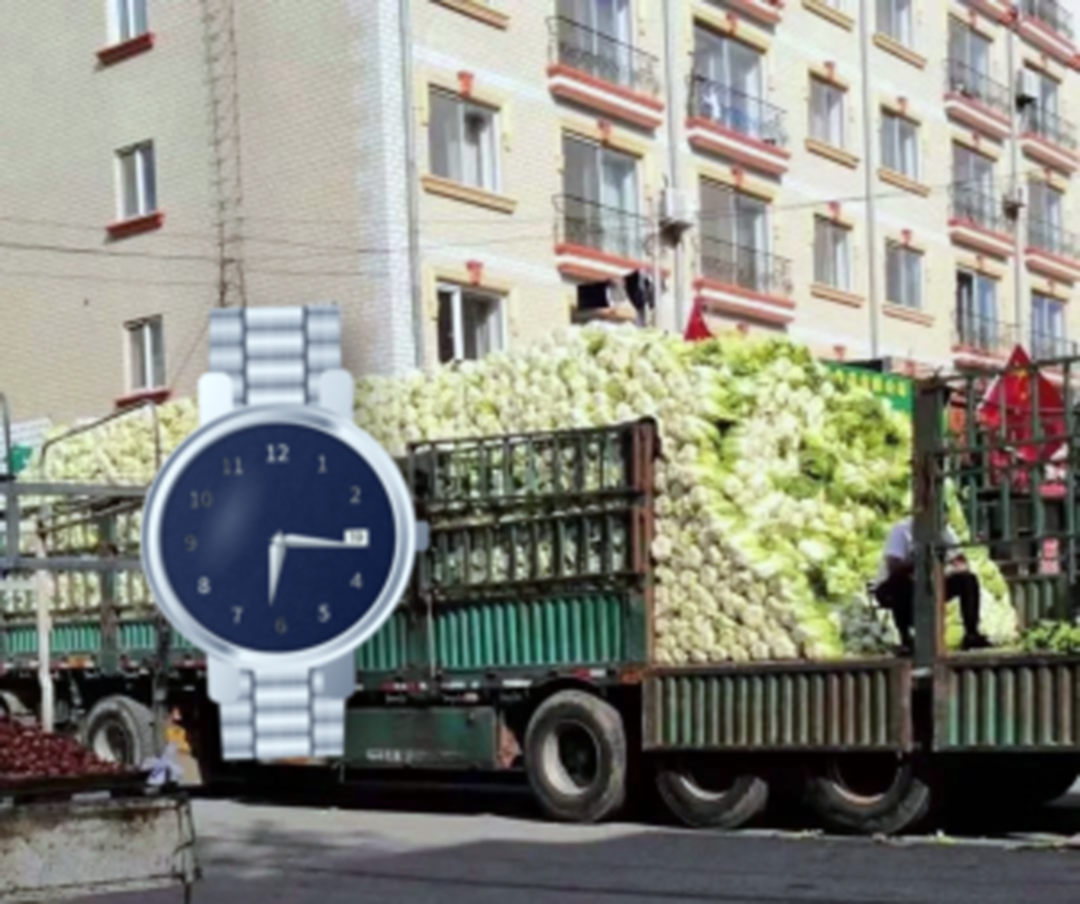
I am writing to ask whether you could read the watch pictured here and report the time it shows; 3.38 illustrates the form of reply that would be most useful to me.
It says 6.16
